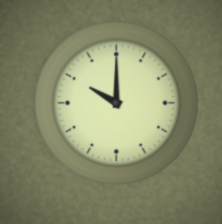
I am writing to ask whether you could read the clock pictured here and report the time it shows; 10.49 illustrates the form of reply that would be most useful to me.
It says 10.00
